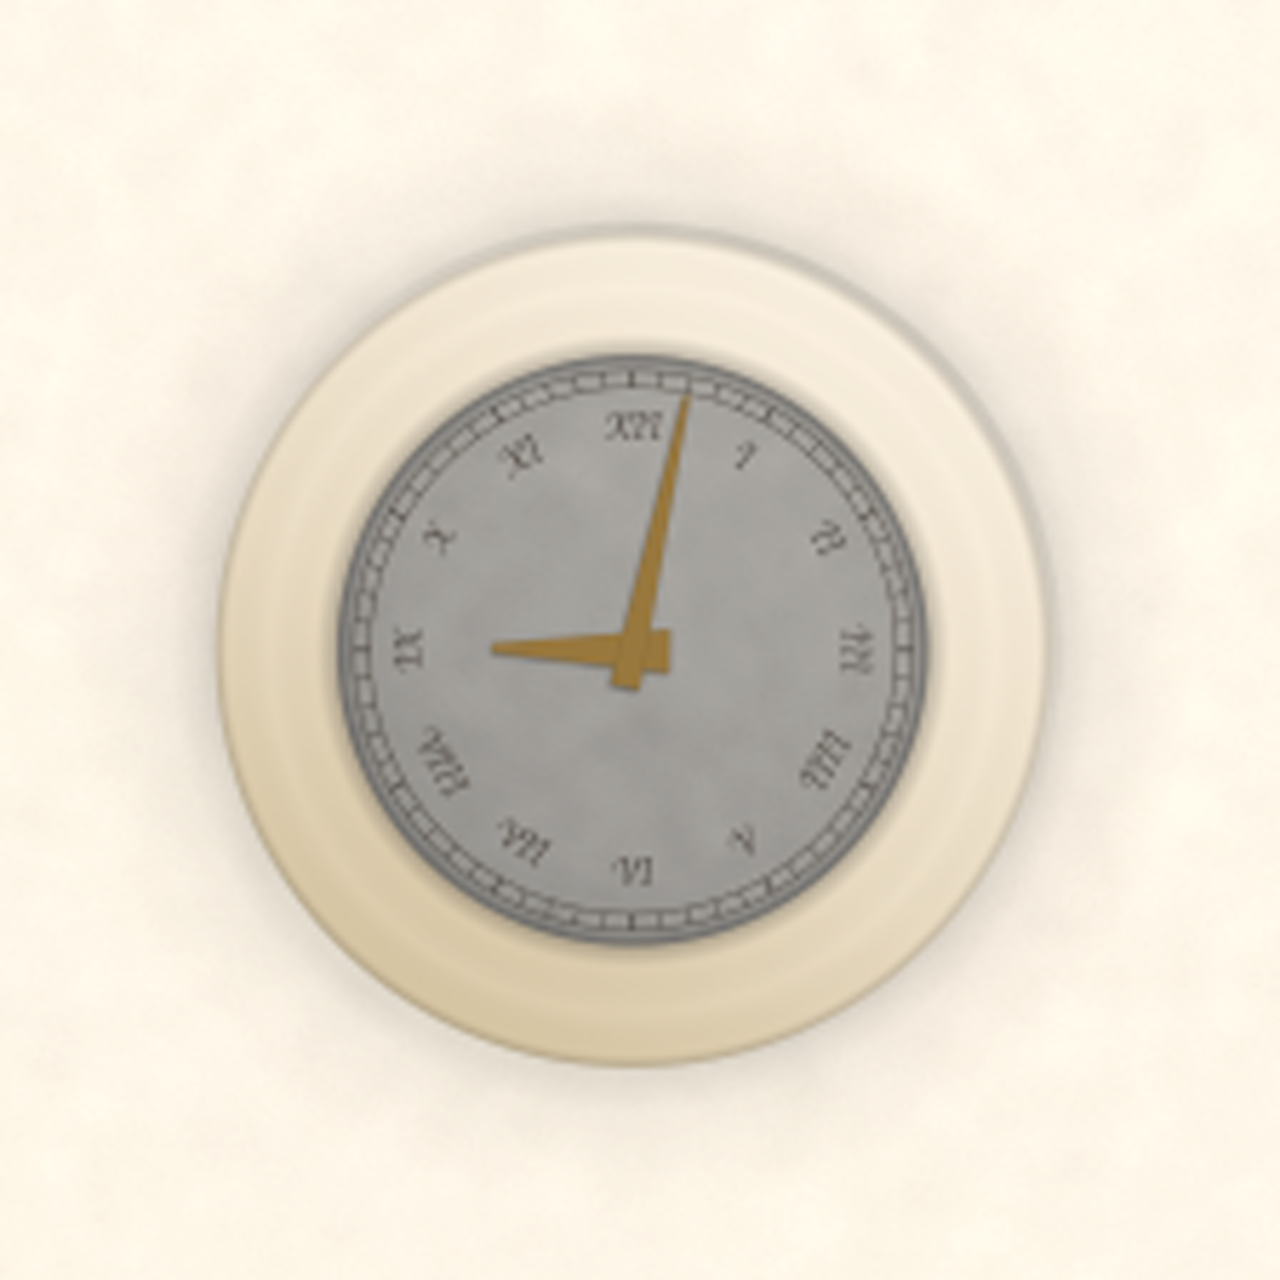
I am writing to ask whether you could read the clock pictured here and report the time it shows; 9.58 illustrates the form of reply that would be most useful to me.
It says 9.02
